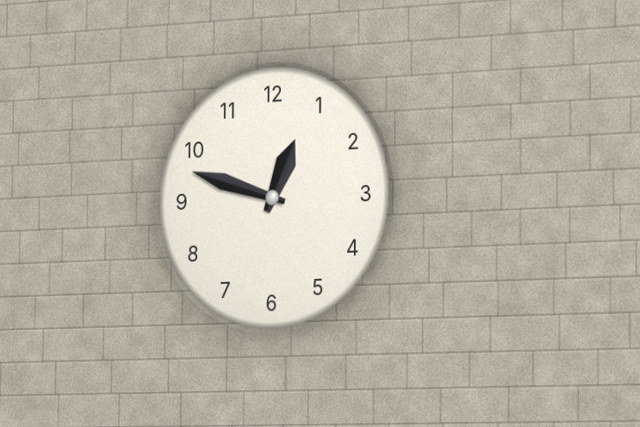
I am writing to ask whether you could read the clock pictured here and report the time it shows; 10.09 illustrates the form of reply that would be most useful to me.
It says 12.48
